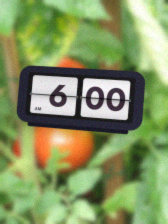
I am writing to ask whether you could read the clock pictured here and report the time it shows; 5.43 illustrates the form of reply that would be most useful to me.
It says 6.00
